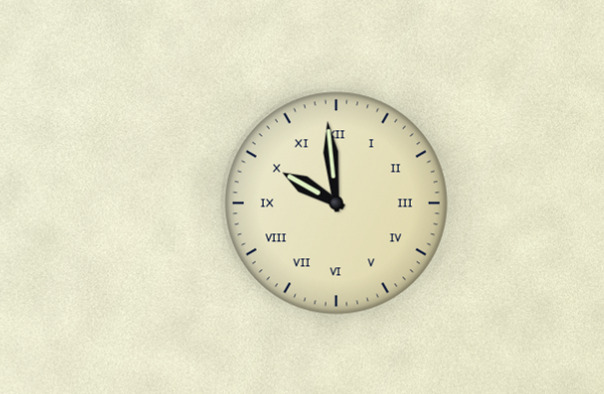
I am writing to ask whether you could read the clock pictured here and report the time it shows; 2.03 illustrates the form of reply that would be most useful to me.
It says 9.59
